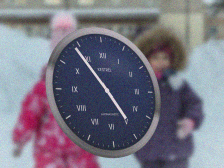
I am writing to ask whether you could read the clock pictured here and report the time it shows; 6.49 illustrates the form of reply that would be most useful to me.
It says 4.54
